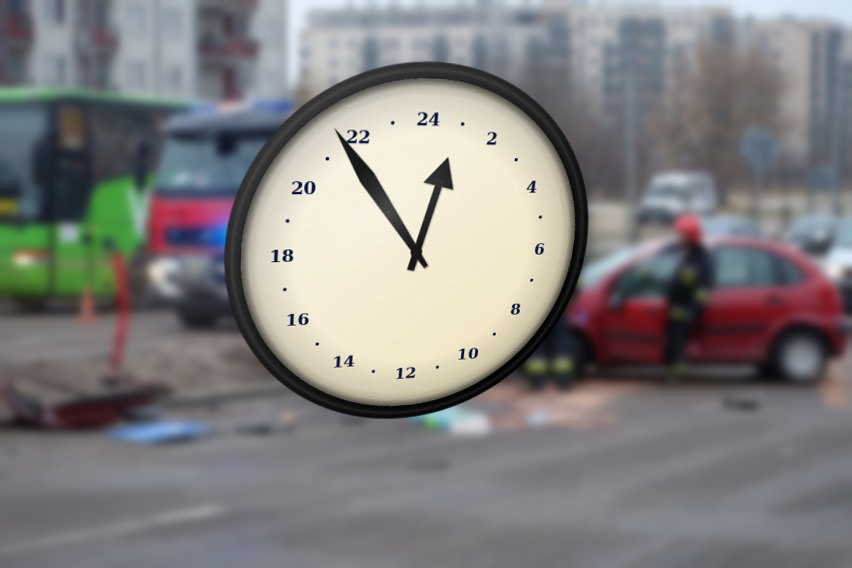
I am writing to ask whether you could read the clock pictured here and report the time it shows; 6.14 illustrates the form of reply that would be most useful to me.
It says 0.54
